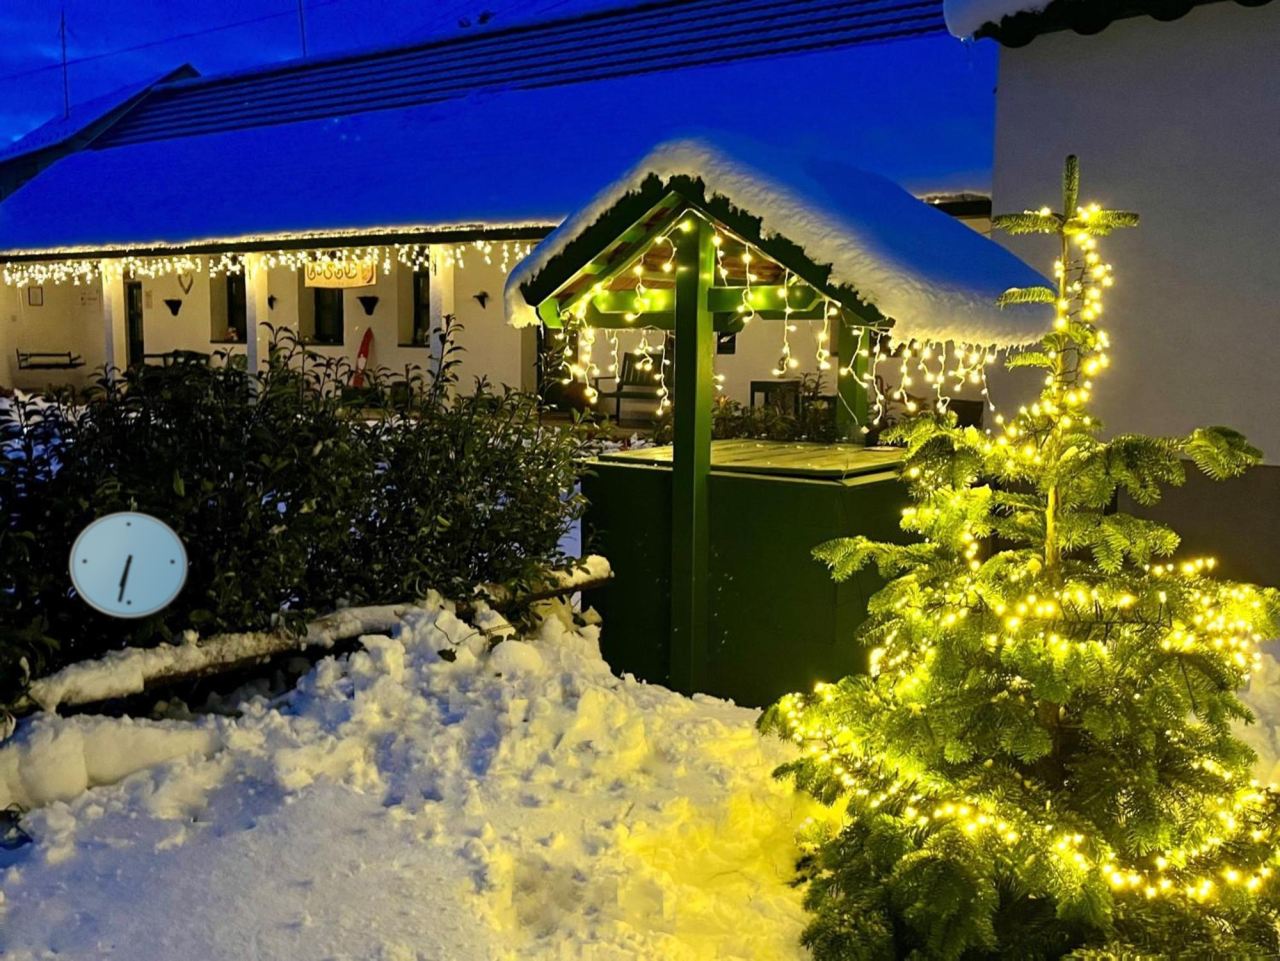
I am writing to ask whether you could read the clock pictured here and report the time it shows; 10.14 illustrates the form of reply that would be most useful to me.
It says 6.32
